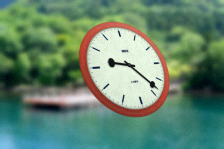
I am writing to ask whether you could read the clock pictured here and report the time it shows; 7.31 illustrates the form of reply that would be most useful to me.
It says 9.23
